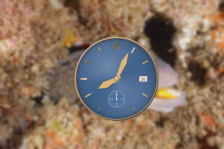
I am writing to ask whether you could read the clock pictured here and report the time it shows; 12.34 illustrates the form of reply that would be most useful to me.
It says 8.04
